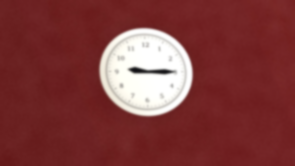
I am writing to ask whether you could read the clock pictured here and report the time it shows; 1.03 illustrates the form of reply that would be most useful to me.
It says 9.15
